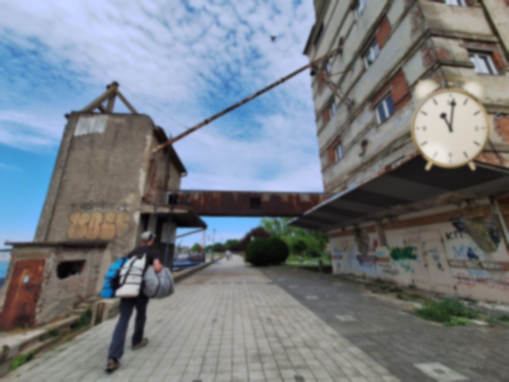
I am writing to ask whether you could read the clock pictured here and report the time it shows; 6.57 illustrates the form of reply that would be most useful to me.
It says 11.01
